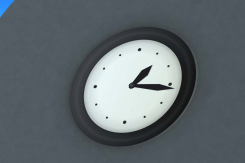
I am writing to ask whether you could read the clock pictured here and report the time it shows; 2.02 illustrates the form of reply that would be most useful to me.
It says 1.16
